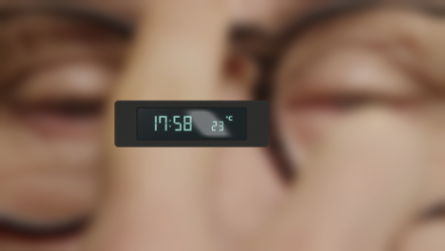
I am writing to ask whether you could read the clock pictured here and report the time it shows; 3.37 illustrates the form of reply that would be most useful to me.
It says 17.58
